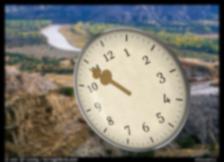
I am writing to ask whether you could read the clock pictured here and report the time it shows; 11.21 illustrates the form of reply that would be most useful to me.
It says 10.54
